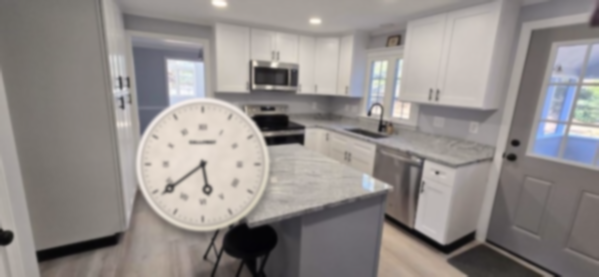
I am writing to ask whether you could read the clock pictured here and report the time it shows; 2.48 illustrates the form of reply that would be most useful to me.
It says 5.39
